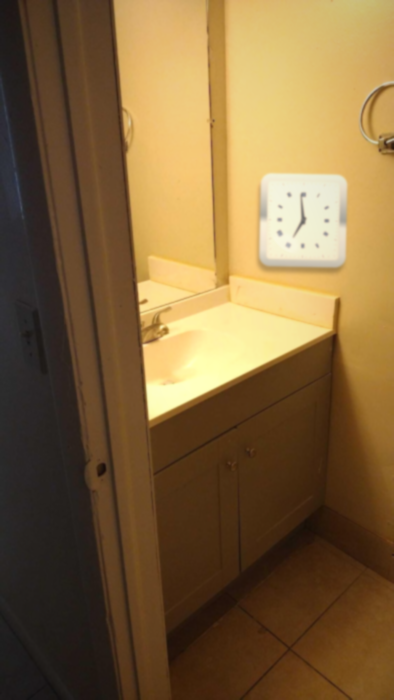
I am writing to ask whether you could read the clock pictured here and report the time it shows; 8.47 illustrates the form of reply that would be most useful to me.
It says 6.59
